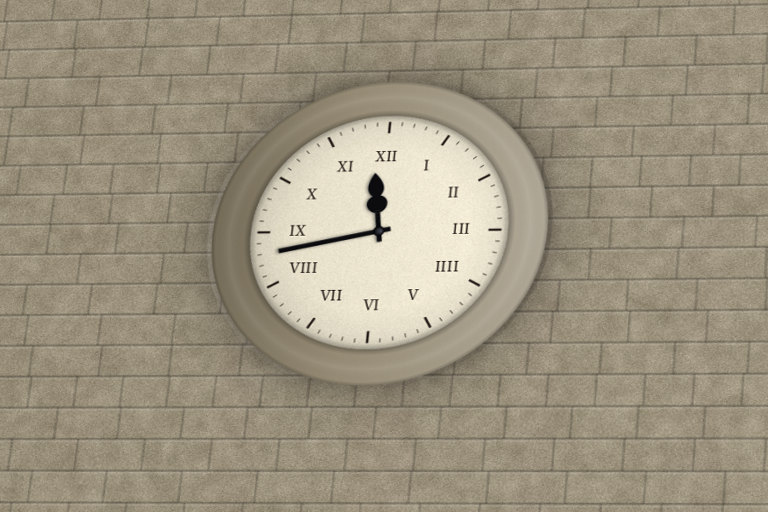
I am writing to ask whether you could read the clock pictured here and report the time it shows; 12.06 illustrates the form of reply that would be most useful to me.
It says 11.43
